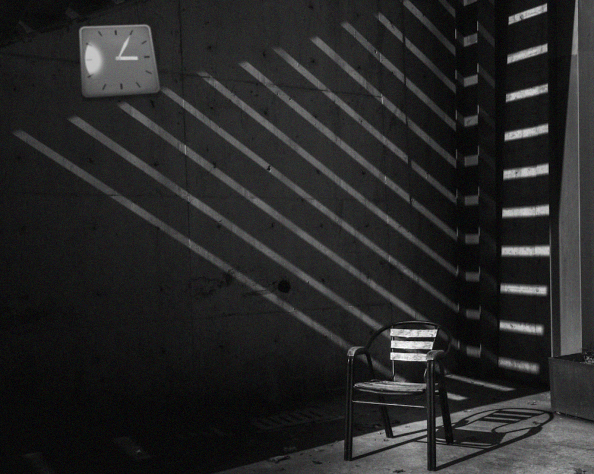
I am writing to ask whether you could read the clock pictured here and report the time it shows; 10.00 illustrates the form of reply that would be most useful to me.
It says 3.05
